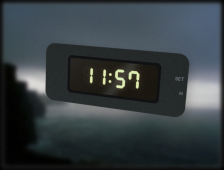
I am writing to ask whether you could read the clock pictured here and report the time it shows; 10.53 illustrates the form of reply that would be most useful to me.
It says 11.57
